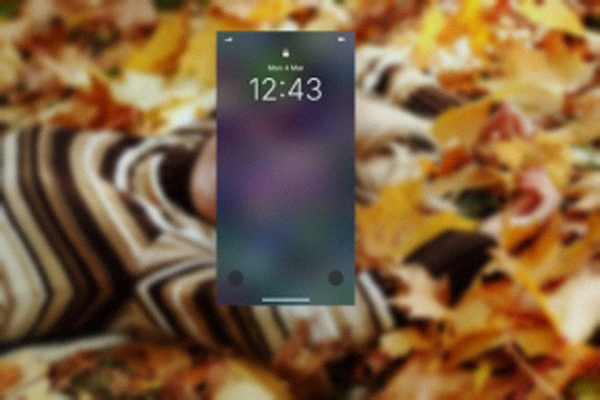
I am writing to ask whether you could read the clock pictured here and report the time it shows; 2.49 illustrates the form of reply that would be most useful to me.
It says 12.43
